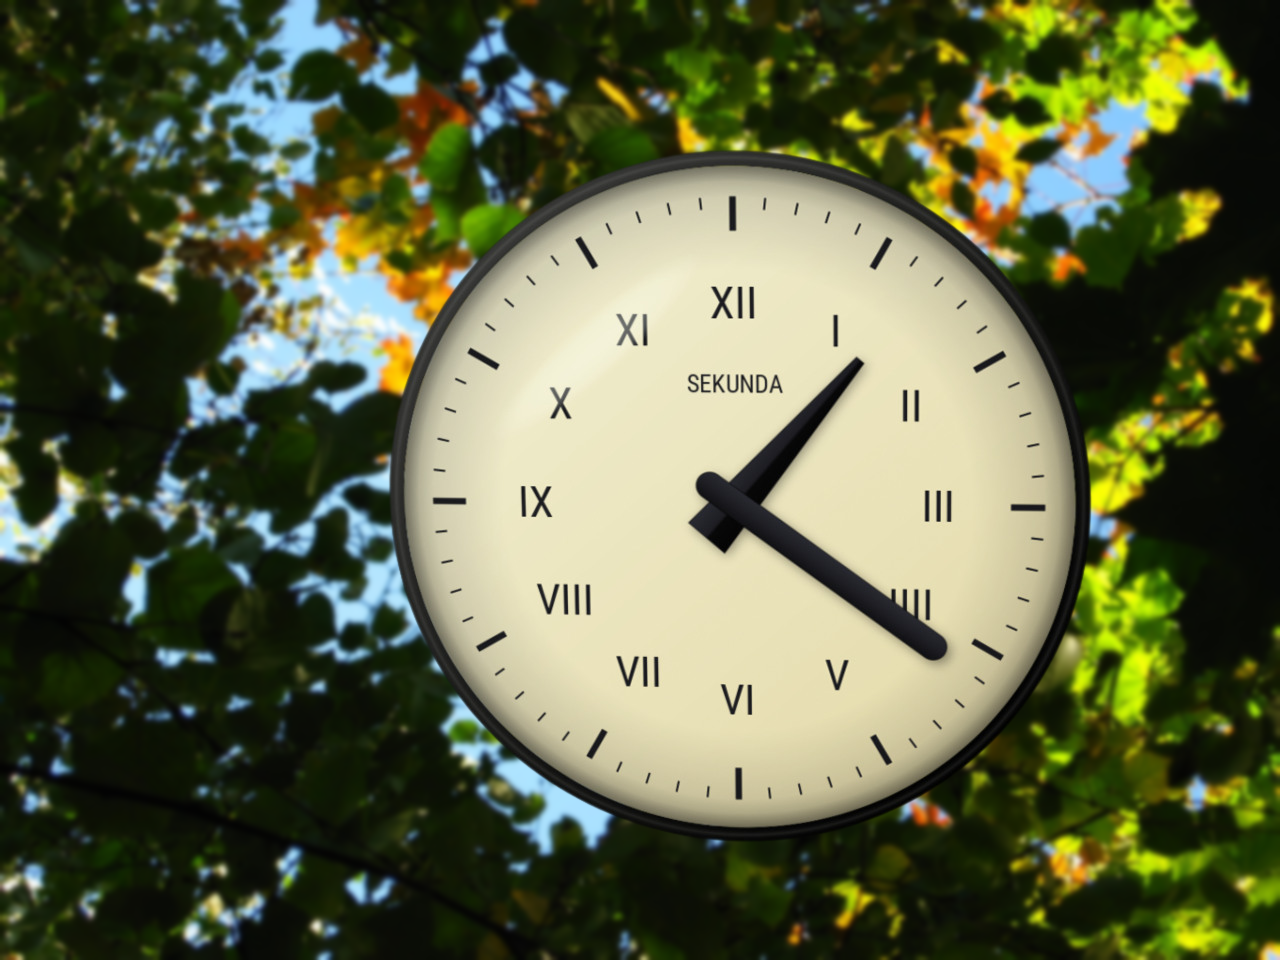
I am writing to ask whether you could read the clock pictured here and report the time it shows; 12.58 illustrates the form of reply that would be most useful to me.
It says 1.21
